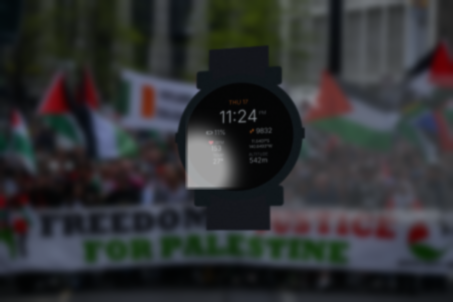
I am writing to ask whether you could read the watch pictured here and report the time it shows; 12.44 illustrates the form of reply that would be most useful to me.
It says 11.24
